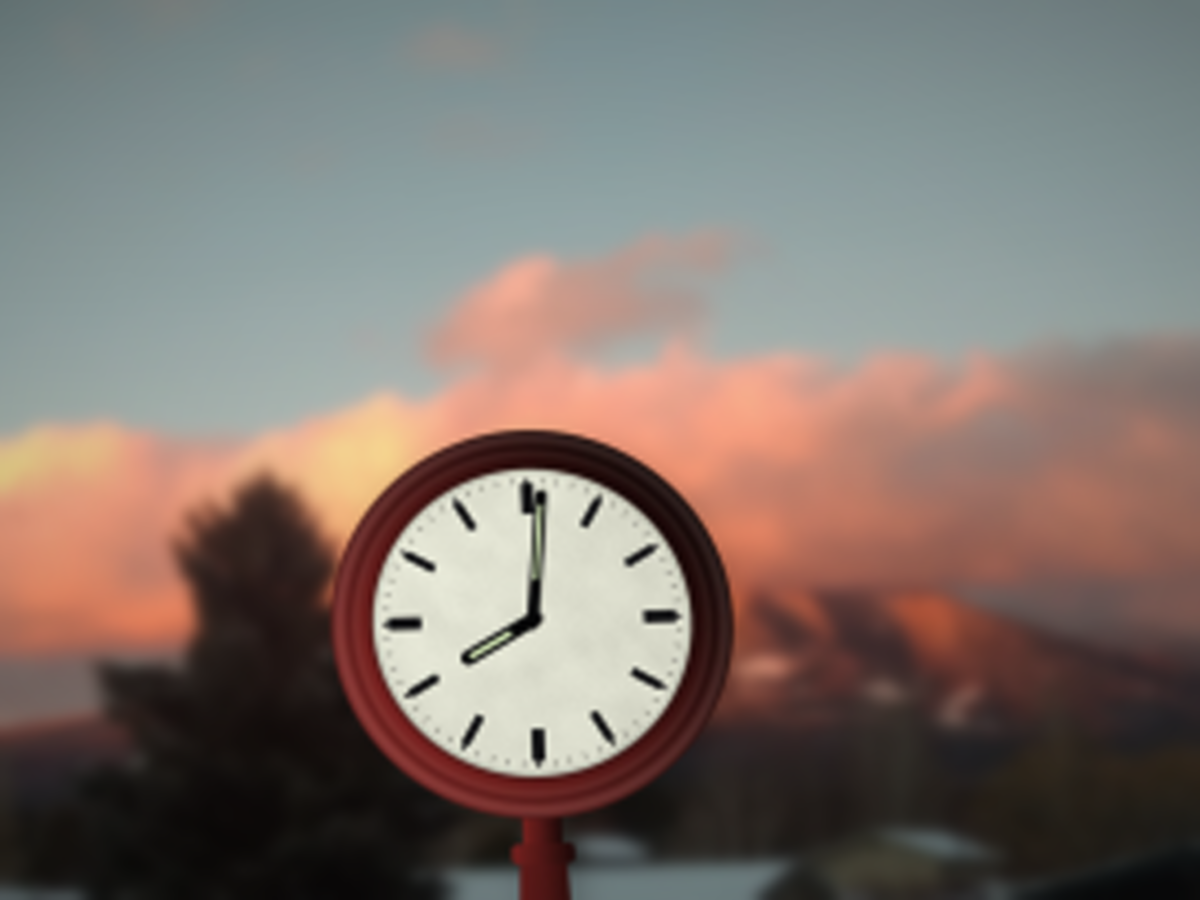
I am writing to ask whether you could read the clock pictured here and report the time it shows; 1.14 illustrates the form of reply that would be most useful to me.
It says 8.01
